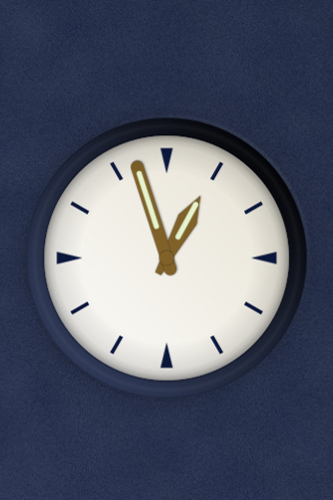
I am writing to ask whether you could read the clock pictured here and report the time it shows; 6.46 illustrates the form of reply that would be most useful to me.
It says 12.57
